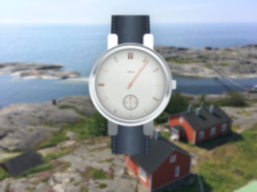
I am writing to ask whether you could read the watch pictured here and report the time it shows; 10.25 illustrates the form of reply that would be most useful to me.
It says 1.06
